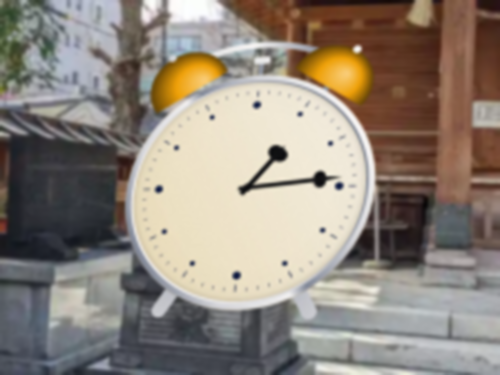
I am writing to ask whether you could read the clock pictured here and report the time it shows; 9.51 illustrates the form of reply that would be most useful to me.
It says 1.14
